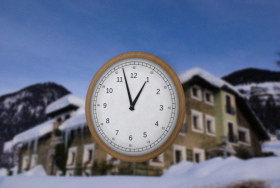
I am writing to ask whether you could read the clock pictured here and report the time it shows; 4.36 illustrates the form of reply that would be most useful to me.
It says 12.57
